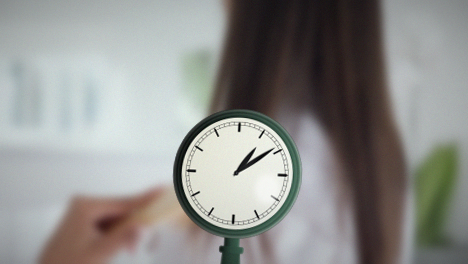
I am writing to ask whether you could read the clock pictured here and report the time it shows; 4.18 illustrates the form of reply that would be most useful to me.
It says 1.09
